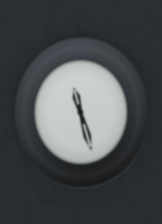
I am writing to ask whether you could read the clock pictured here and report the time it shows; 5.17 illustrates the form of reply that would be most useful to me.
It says 11.27
